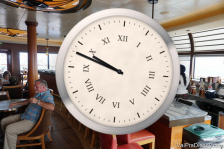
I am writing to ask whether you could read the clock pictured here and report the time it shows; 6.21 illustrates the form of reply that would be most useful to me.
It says 9.48
